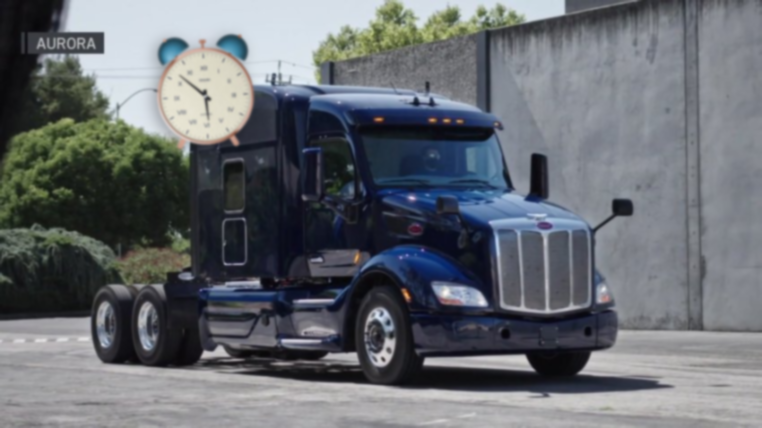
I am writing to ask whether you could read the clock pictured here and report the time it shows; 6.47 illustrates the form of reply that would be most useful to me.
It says 5.52
